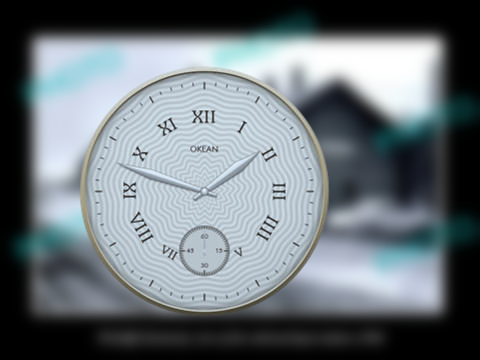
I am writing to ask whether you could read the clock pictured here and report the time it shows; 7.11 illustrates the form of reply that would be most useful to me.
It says 1.48
